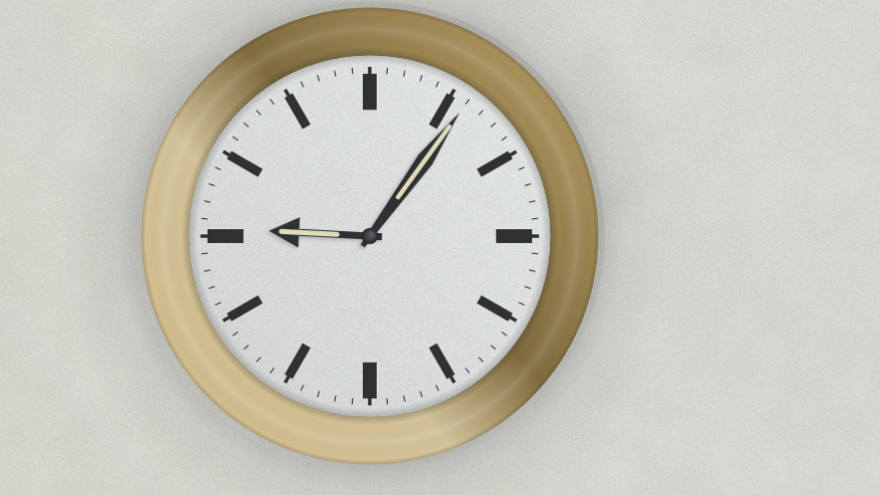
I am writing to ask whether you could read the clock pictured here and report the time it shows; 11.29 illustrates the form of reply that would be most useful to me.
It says 9.06
